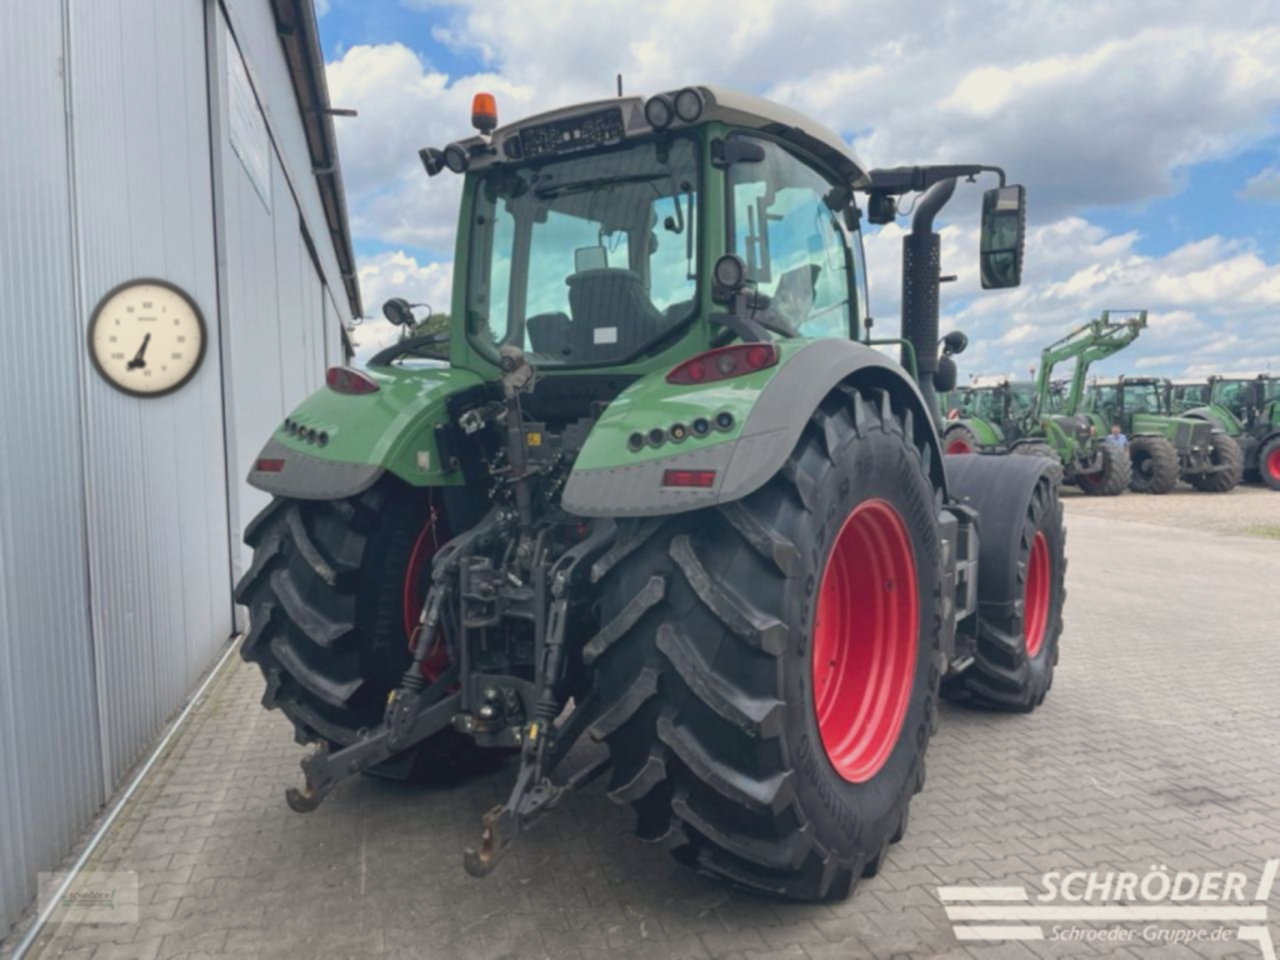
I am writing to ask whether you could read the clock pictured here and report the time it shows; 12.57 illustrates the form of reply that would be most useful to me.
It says 6.35
